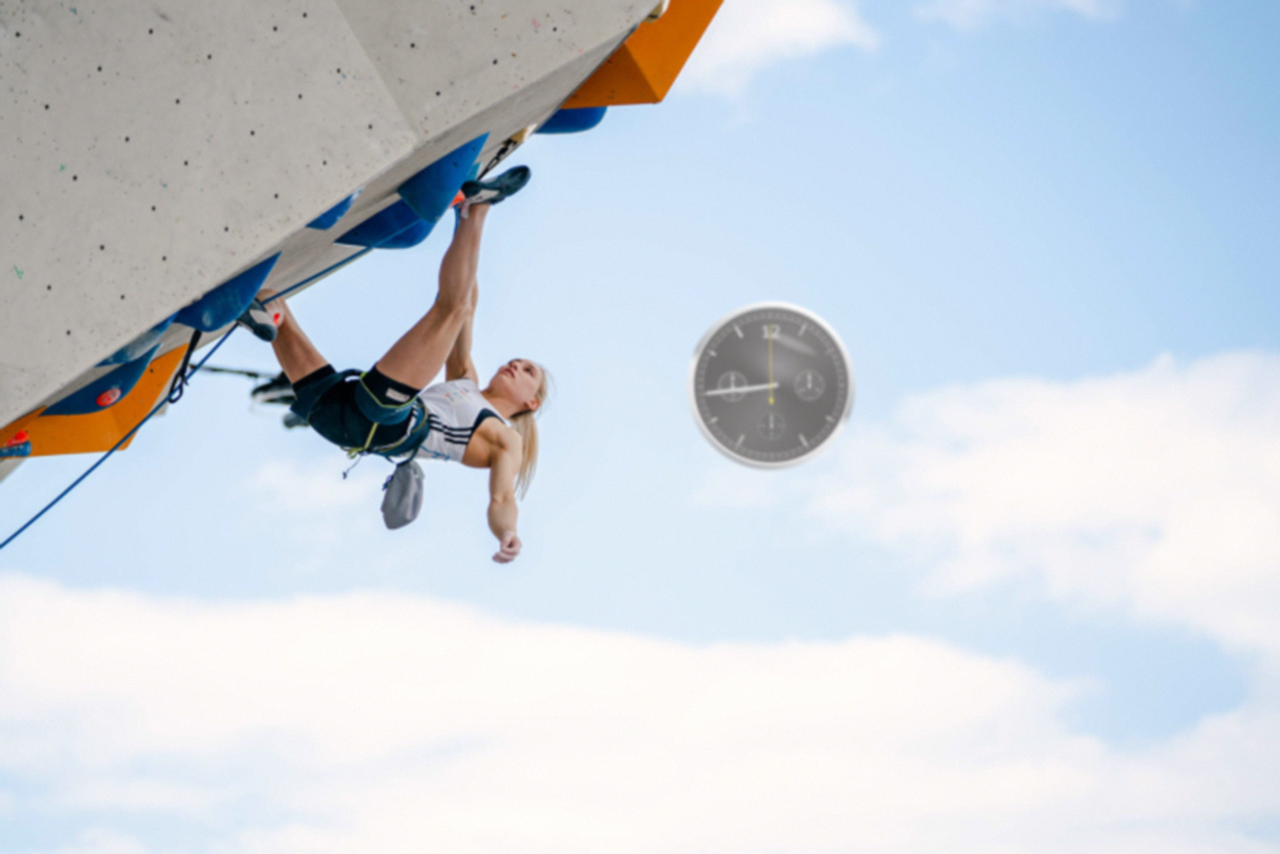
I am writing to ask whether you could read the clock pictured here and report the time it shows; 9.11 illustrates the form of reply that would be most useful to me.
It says 8.44
